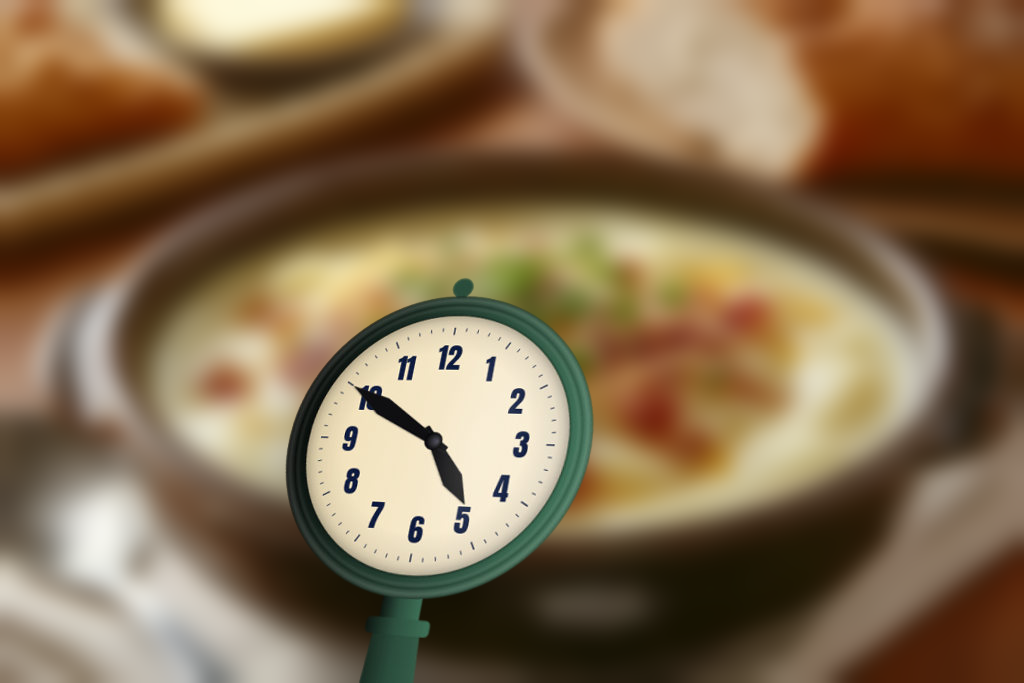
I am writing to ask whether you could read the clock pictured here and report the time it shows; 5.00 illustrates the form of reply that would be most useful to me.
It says 4.50
